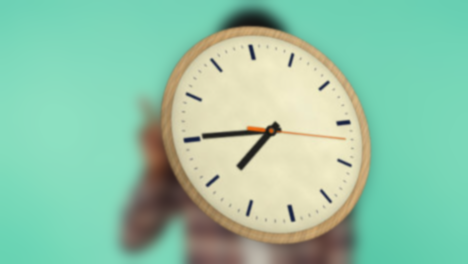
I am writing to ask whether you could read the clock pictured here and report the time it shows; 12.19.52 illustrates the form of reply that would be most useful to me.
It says 7.45.17
